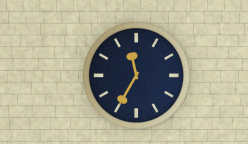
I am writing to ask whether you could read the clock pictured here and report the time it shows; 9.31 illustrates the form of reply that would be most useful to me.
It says 11.35
